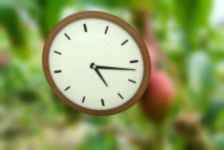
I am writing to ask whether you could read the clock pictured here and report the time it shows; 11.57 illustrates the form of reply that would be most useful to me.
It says 5.17
